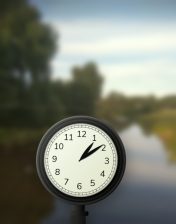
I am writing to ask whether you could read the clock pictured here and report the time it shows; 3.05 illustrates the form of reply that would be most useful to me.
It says 1.09
